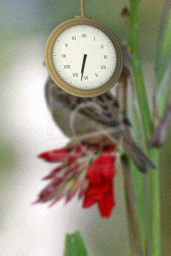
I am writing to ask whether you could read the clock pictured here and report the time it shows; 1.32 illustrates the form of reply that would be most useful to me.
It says 6.32
